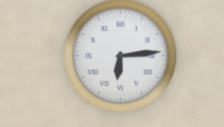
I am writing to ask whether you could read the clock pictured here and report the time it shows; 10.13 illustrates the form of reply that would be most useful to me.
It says 6.14
